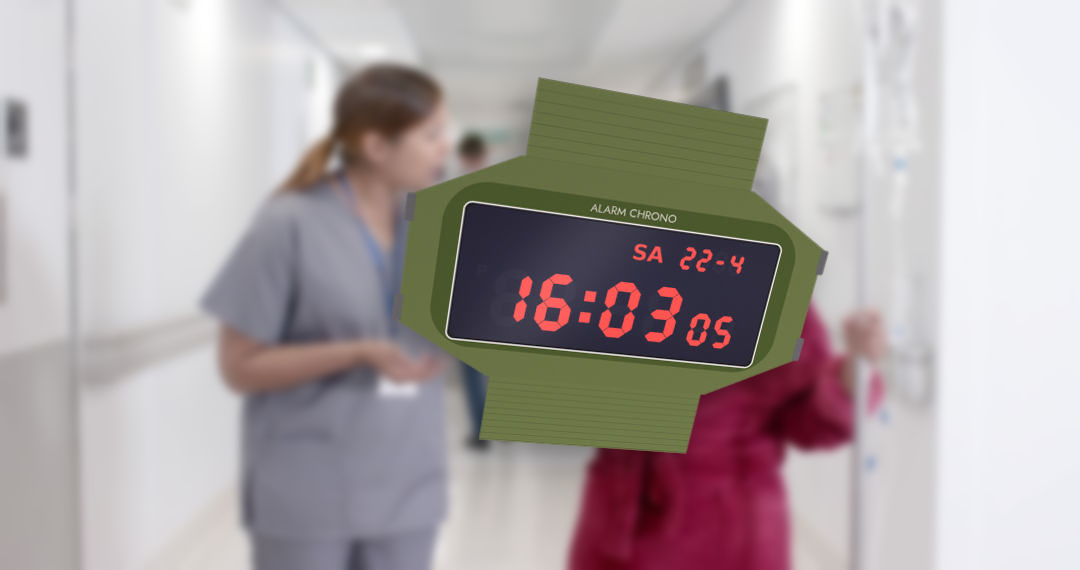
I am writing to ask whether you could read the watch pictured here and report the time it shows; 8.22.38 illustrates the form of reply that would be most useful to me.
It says 16.03.05
